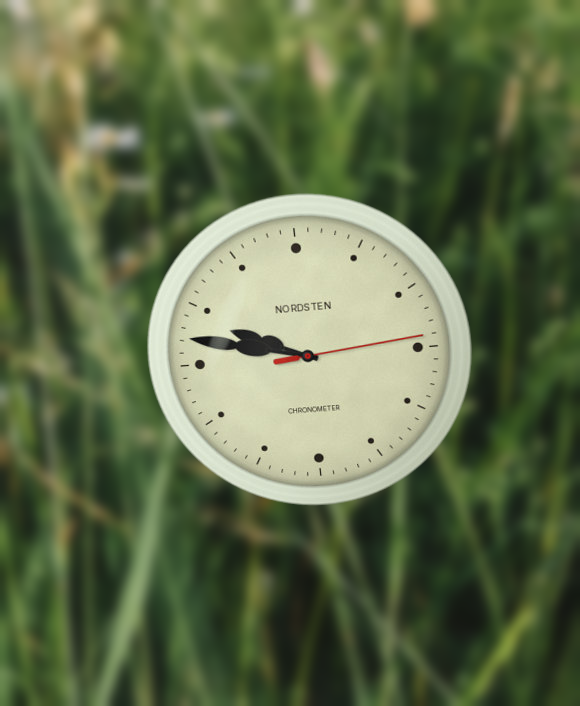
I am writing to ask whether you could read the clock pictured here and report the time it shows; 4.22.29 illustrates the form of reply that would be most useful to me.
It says 9.47.14
